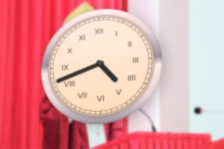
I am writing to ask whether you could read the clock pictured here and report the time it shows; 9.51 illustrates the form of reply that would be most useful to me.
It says 4.42
